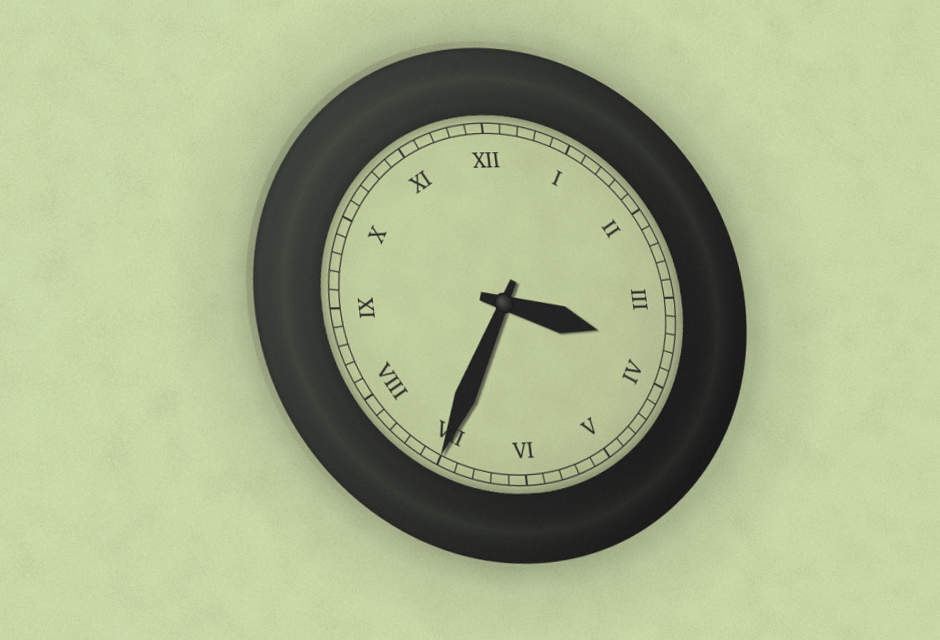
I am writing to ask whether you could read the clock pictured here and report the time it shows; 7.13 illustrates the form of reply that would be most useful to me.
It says 3.35
